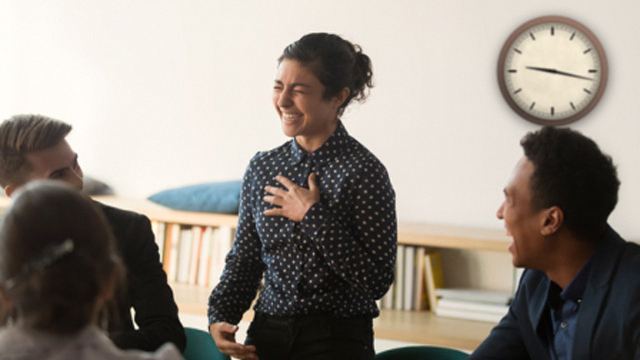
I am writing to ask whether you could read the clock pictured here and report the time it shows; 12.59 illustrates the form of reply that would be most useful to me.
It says 9.17
